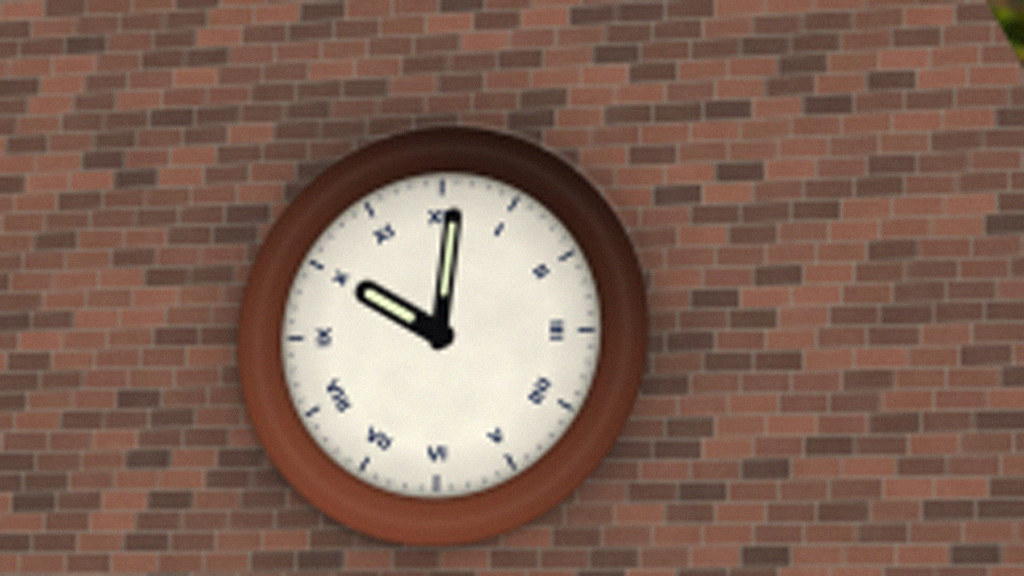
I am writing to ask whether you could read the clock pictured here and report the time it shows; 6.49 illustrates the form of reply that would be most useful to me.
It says 10.01
